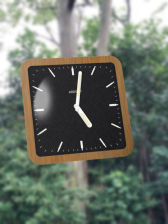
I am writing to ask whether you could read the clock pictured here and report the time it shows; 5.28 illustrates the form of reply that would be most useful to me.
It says 5.02
